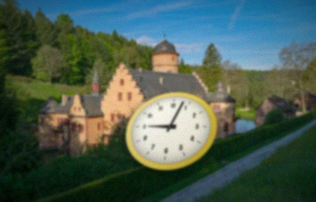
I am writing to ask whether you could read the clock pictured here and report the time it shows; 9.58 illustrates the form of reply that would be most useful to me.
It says 9.03
